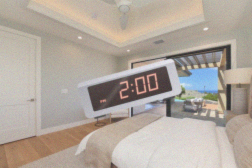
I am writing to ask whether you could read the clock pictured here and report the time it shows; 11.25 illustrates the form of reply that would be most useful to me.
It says 2.00
